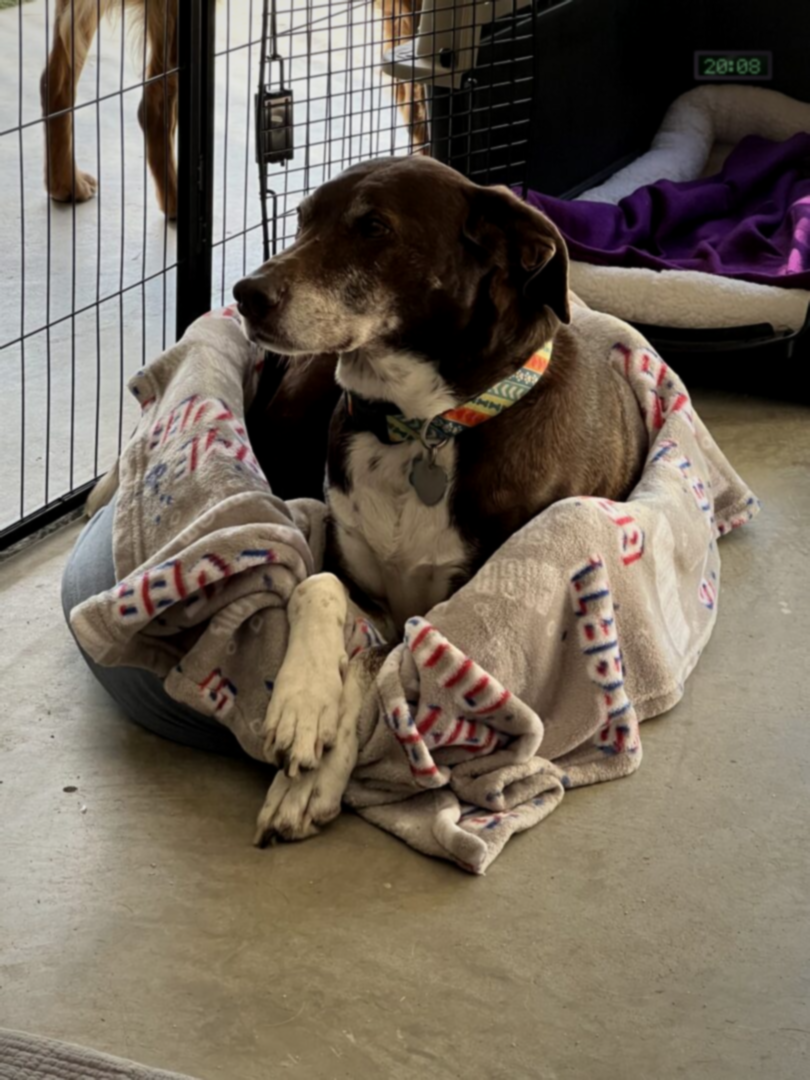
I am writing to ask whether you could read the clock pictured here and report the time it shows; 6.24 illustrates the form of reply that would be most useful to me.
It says 20.08
